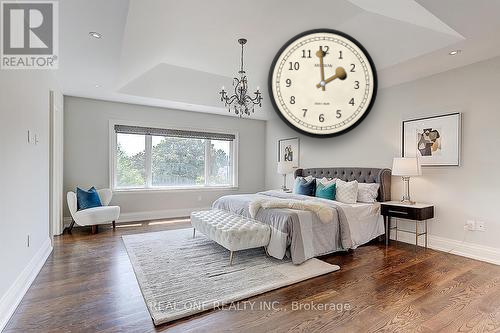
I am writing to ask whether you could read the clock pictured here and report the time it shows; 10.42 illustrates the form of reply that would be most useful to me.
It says 1.59
